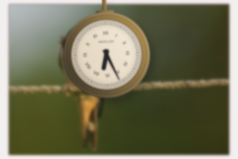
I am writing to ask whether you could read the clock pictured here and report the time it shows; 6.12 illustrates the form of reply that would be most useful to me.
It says 6.26
